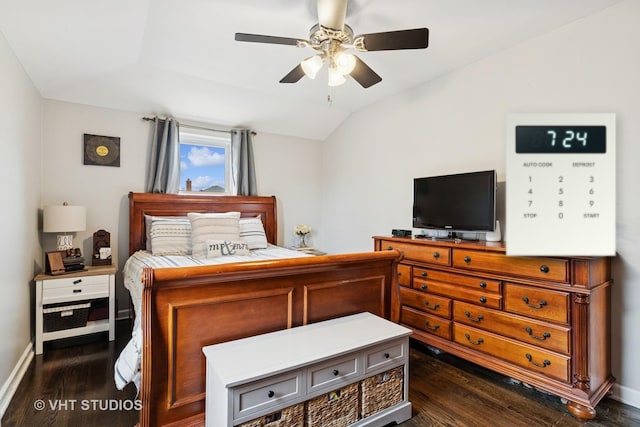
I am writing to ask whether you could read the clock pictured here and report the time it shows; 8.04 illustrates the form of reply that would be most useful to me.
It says 7.24
